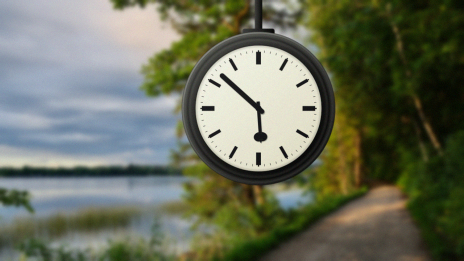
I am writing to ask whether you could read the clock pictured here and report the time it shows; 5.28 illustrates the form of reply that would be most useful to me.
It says 5.52
